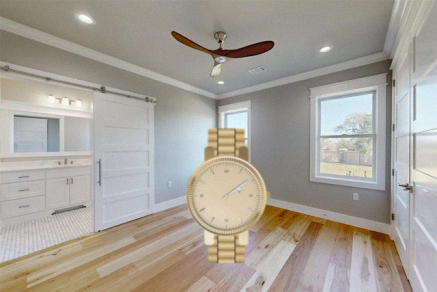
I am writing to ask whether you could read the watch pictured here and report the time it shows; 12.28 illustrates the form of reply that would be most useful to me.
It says 2.09
